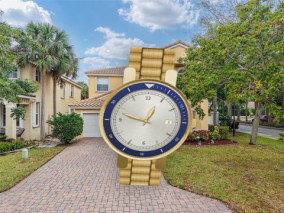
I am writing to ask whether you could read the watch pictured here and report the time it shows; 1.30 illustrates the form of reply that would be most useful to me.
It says 12.48
